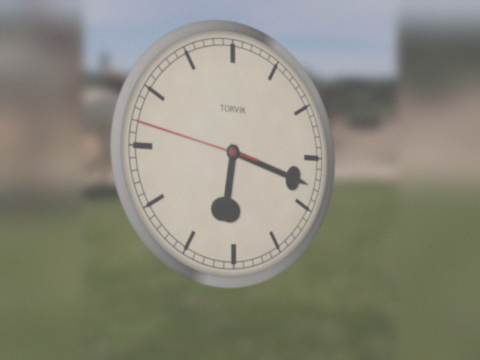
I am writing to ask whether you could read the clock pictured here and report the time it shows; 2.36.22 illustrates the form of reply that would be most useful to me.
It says 6.17.47
